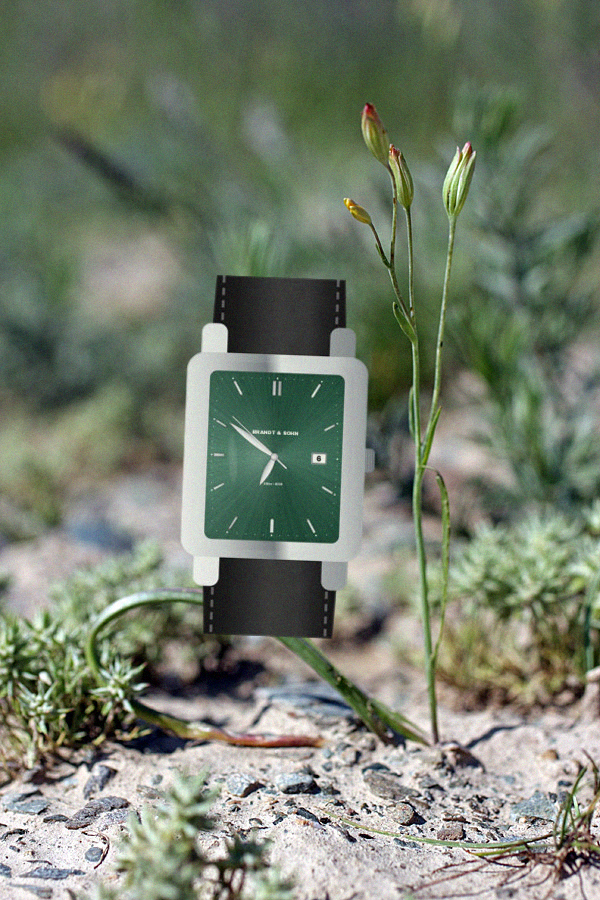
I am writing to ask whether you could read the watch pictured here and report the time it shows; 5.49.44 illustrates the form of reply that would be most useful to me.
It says 6.50.52
